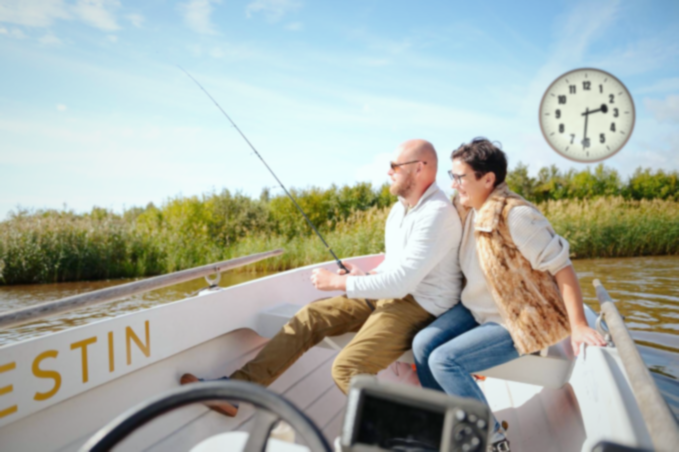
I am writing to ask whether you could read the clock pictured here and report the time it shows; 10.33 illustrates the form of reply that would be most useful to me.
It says 2.31
